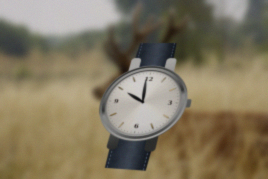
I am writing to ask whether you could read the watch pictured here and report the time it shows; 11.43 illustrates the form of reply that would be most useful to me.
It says 9.59
